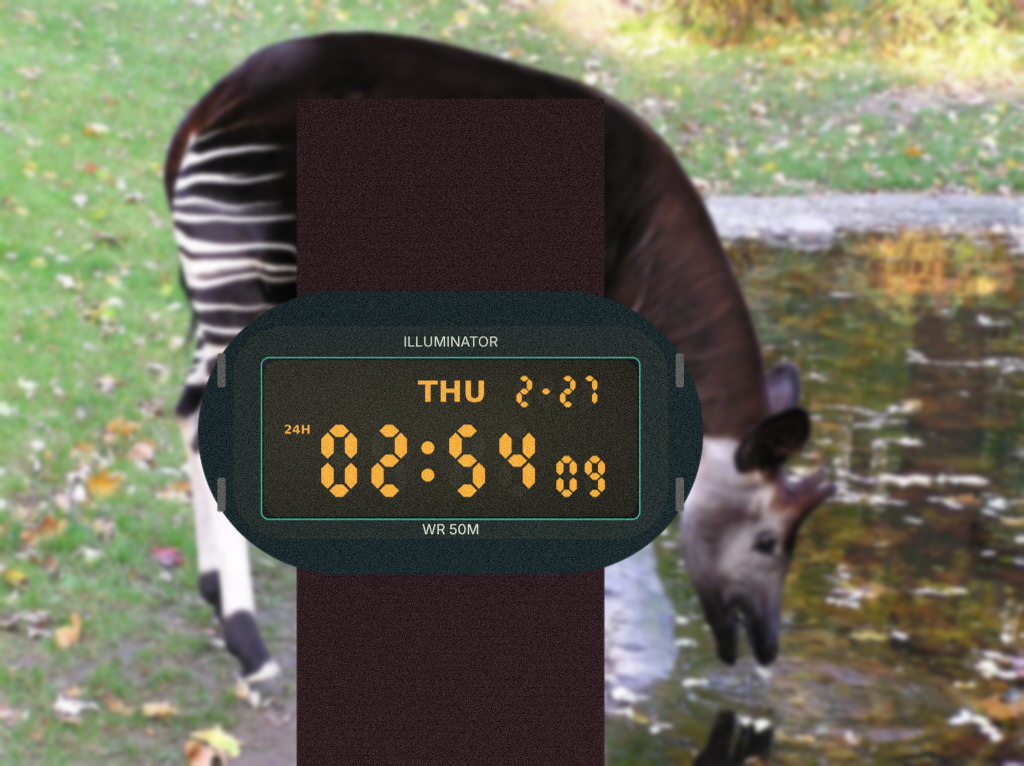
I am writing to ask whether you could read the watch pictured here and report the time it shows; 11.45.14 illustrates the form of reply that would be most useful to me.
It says 2.54.09
